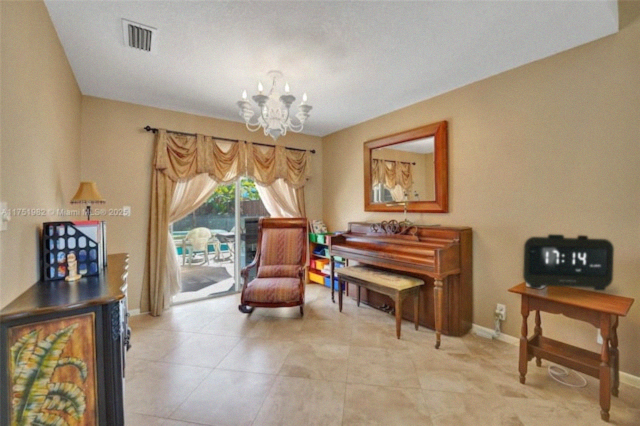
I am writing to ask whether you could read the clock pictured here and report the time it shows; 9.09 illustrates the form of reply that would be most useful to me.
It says 17.14
